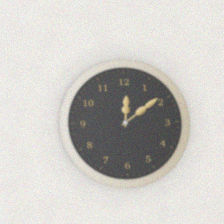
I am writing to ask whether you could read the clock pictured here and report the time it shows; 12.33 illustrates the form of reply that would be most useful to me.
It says 12.09
